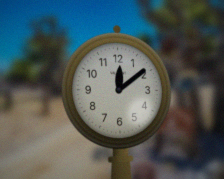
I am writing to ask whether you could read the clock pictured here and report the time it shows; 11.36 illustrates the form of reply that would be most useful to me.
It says 12.09
